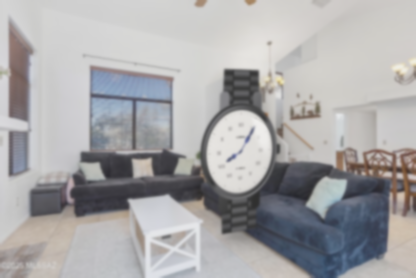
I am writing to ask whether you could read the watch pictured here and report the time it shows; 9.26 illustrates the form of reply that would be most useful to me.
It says 8.06
